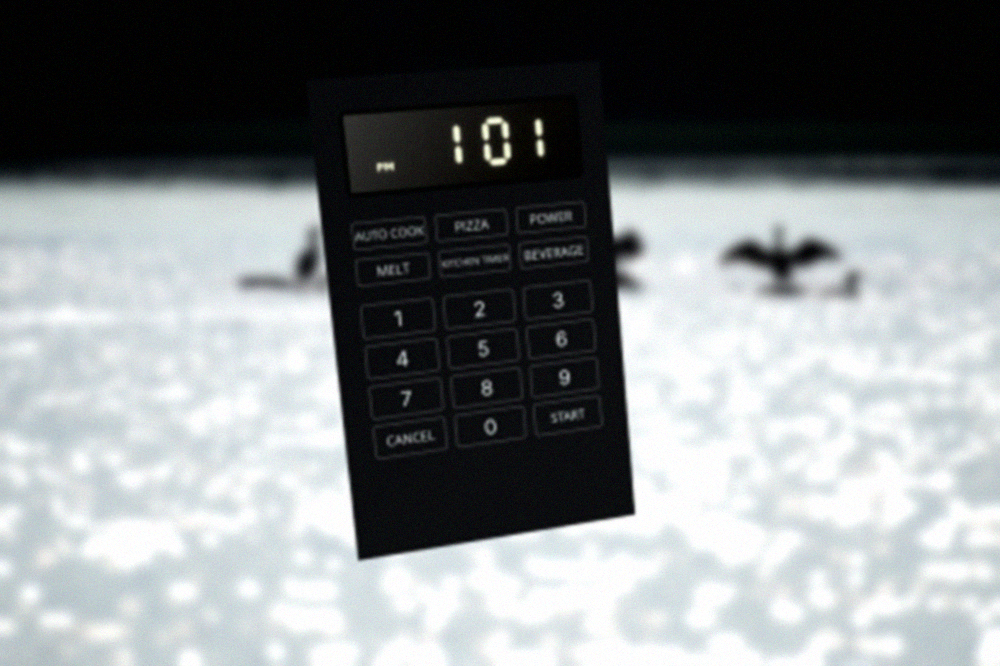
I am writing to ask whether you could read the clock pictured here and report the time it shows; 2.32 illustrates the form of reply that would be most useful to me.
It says 1.01
